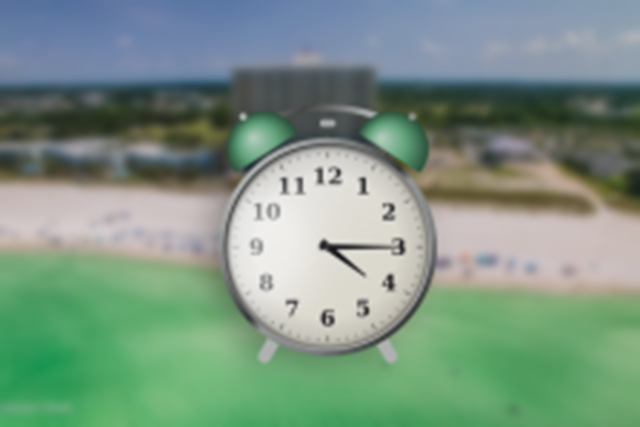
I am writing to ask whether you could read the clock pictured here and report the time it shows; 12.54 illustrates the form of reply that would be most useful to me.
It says 4.15
